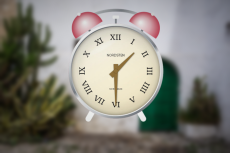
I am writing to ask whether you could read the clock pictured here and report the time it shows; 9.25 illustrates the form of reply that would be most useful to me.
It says 1.30
